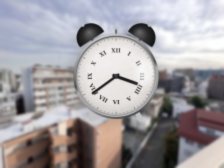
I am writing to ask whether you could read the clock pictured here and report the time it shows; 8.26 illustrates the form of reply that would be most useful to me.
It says 3.39
